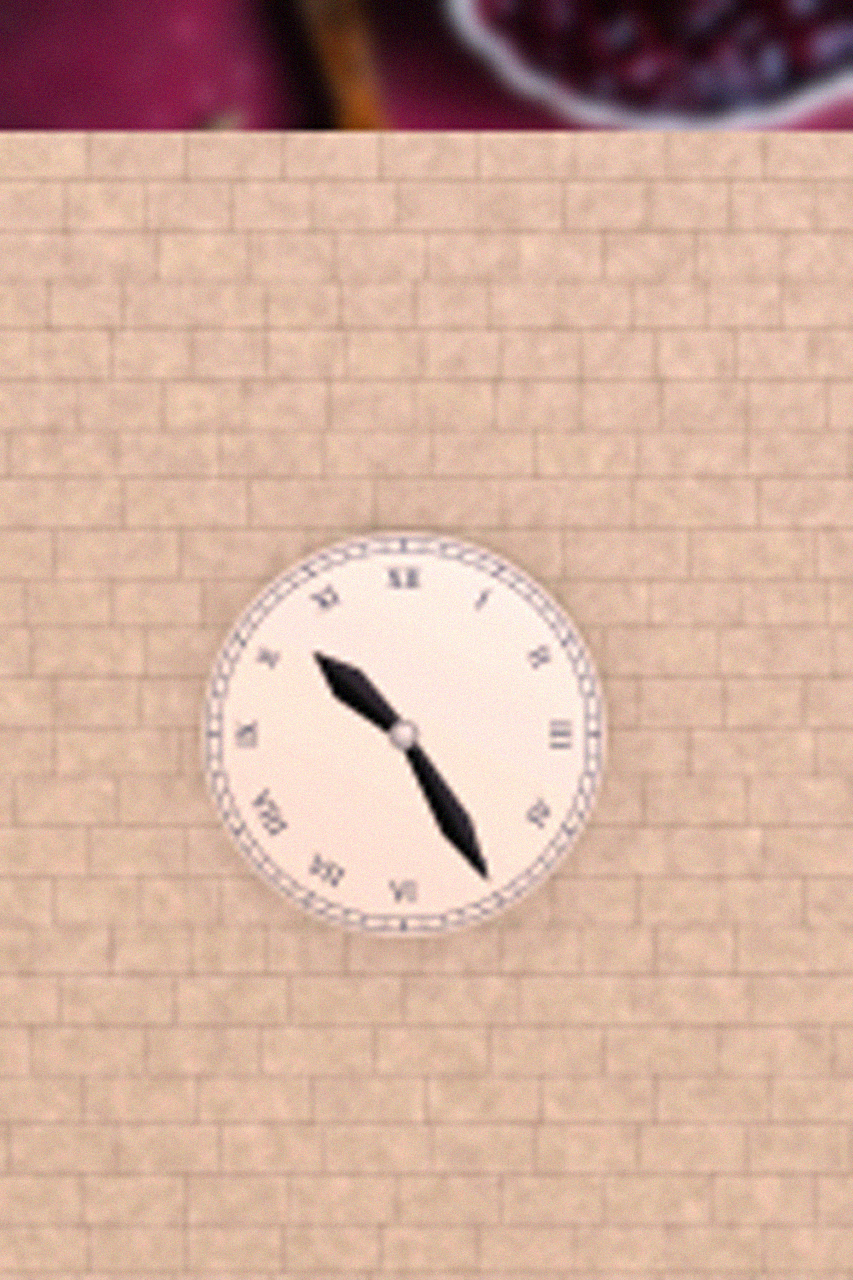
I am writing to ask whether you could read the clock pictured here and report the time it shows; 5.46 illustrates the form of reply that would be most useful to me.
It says 10.25
